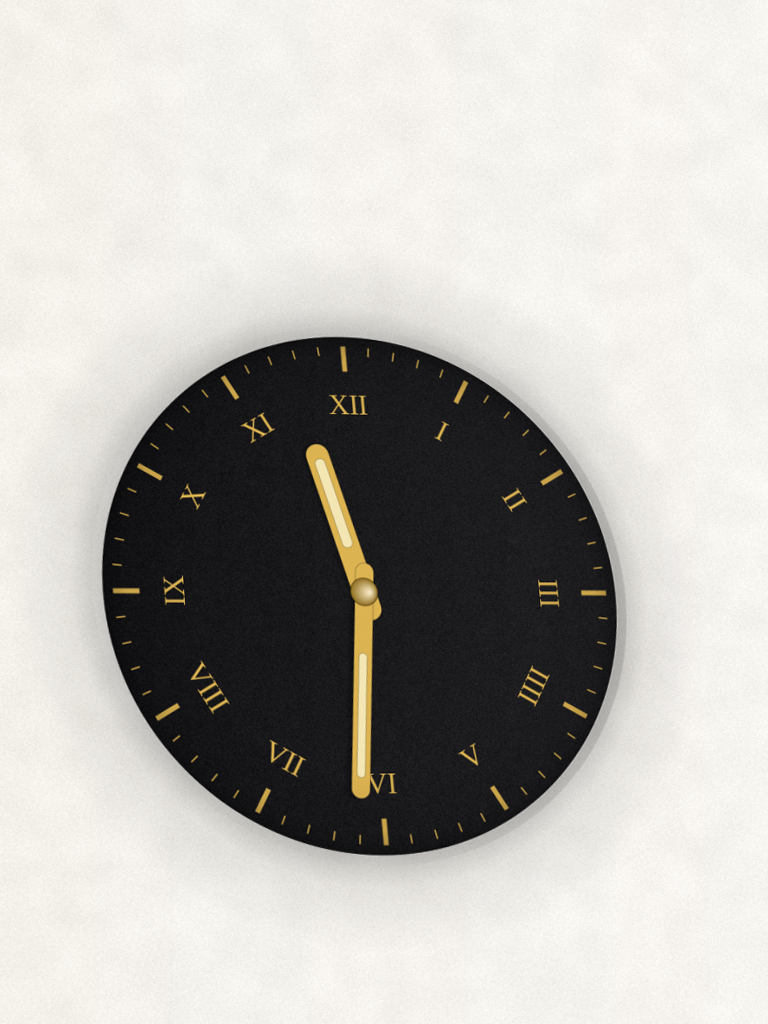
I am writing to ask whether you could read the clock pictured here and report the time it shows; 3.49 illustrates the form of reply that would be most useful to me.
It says 11.31
